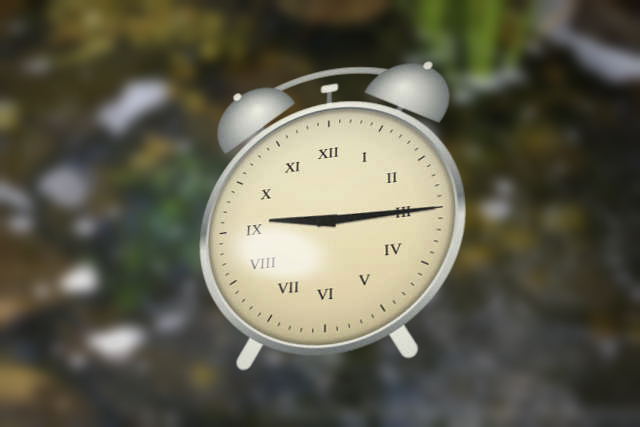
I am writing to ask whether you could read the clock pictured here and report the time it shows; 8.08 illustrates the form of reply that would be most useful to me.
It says 9.15
